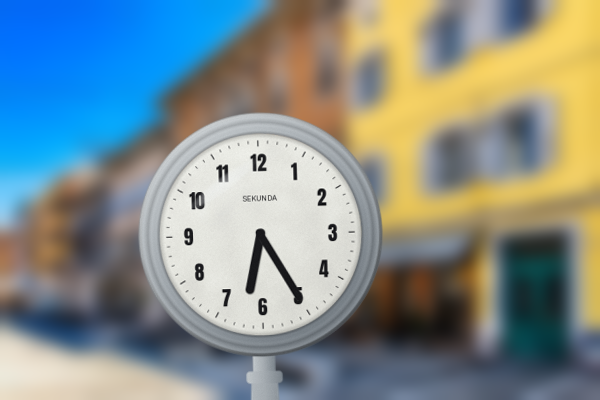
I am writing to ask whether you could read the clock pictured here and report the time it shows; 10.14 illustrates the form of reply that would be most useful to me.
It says 6.25
